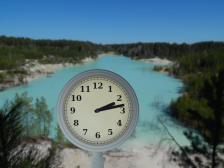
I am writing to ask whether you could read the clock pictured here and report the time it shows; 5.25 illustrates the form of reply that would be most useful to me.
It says 2.13
